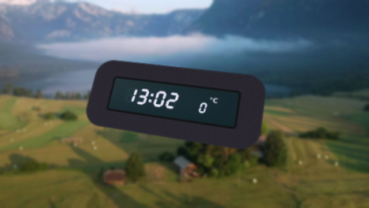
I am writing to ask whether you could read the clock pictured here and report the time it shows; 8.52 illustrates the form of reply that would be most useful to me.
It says 13.02
